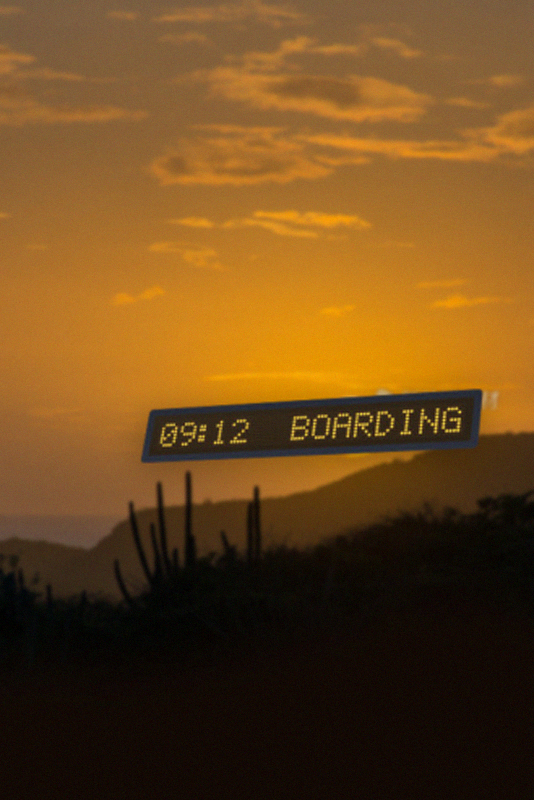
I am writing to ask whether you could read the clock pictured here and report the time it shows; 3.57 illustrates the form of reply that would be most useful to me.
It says 9.12
